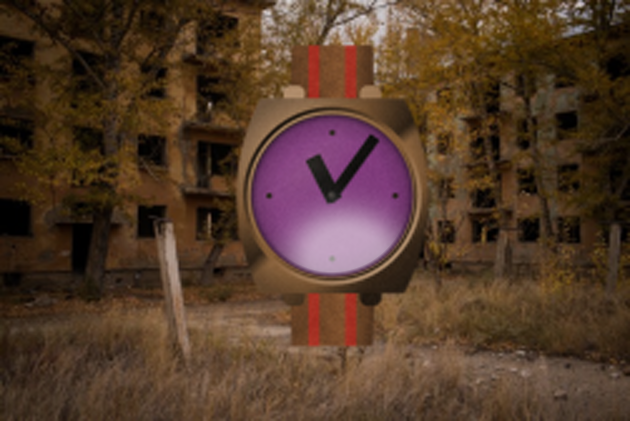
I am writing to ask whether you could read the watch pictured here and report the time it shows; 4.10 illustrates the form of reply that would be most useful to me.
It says 11.06
